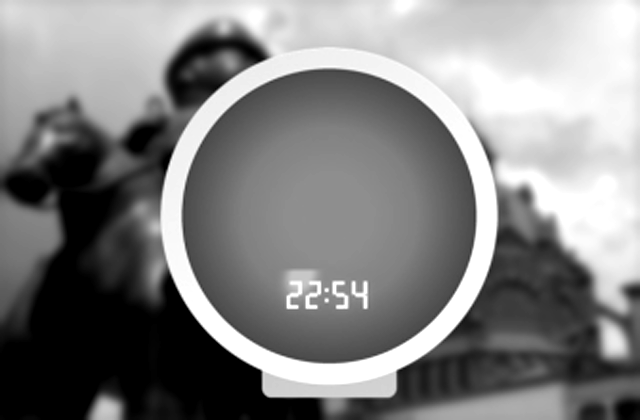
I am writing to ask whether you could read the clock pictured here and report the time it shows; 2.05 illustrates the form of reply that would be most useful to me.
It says 22.54
